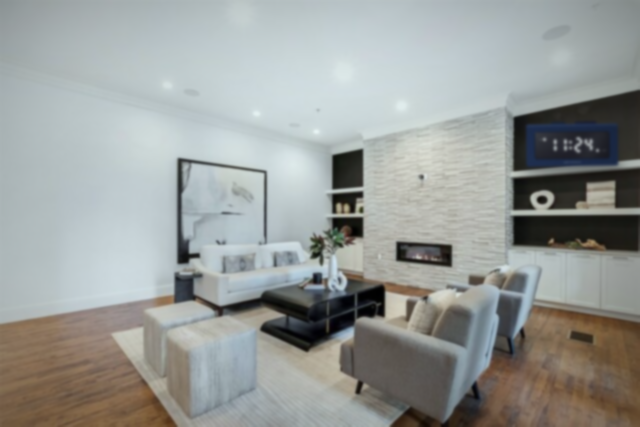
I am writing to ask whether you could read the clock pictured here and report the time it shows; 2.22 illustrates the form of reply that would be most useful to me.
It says 11.24
